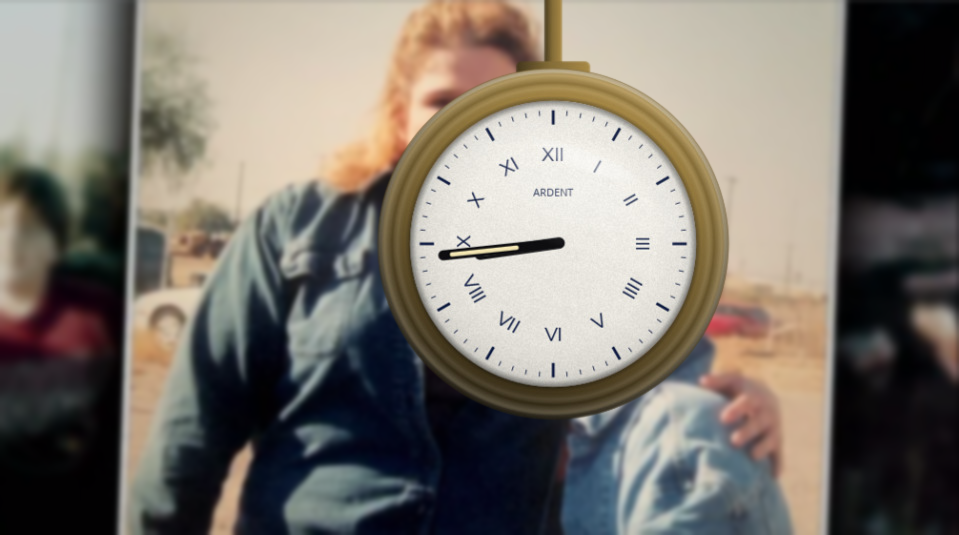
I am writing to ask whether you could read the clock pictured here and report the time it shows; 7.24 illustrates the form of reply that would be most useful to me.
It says 8.44
